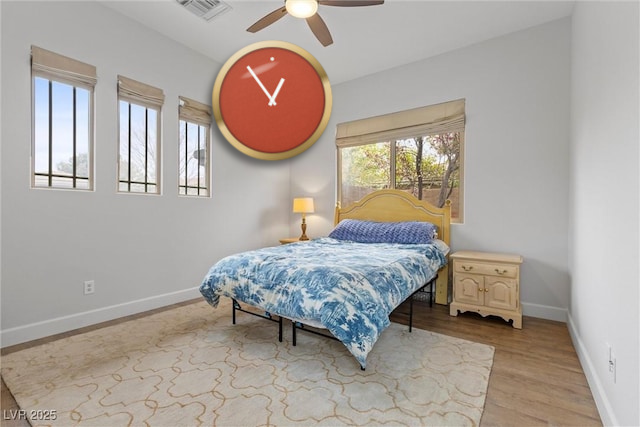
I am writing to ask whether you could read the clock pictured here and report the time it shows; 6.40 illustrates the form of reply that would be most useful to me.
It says 12.54
